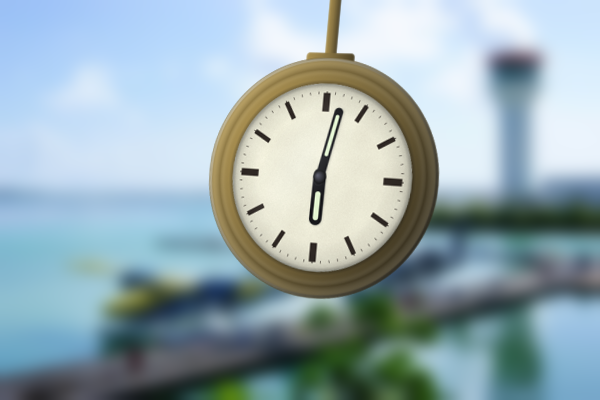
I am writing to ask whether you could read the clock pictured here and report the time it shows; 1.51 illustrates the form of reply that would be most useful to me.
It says 6.02
